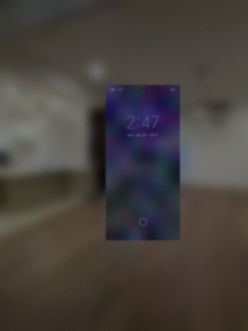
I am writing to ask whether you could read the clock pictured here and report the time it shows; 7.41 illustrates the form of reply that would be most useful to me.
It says 2.47
